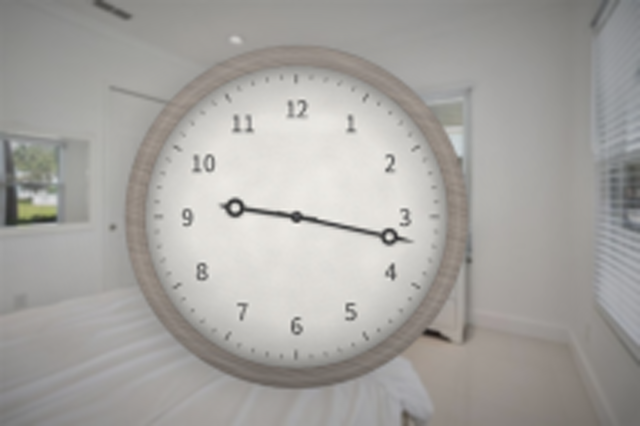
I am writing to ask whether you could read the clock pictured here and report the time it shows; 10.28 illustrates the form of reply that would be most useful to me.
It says 9.17
